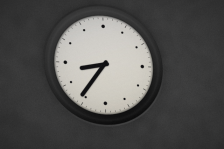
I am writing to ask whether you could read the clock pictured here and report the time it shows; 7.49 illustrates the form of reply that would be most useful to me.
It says 8.36
